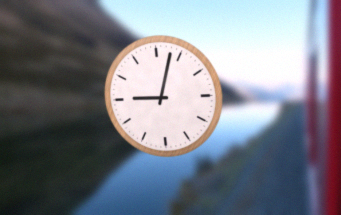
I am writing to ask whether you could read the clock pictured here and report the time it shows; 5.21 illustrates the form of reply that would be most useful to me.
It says 9.03
